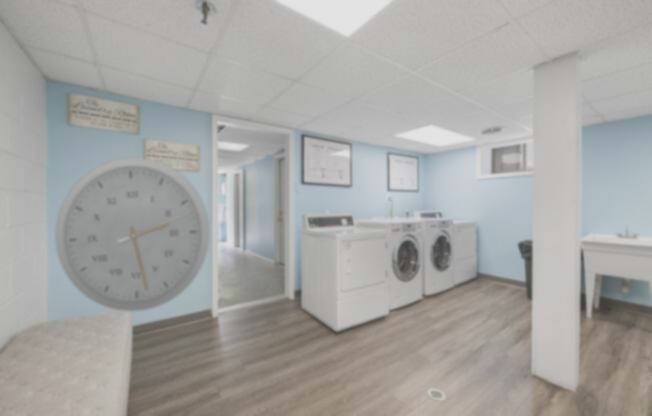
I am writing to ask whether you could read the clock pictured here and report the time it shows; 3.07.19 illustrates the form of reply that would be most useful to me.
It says 2.28.12
